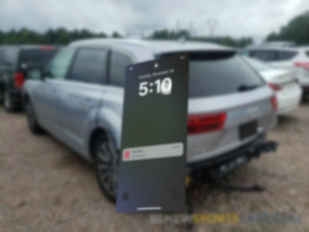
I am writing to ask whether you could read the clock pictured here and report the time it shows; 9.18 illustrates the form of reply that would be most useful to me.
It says 5.10
